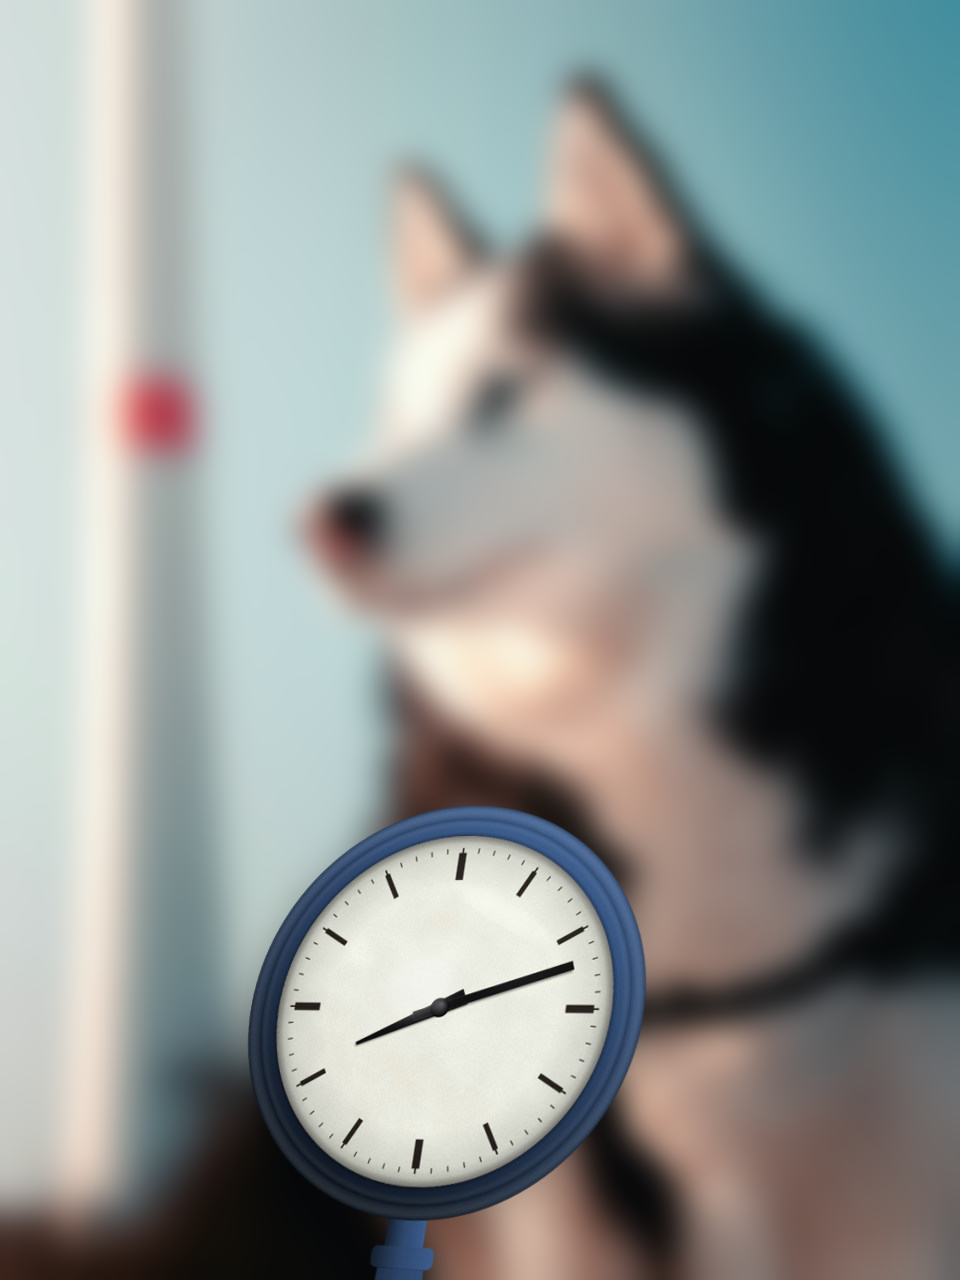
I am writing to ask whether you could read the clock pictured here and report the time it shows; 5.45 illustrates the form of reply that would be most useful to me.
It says 8.12
